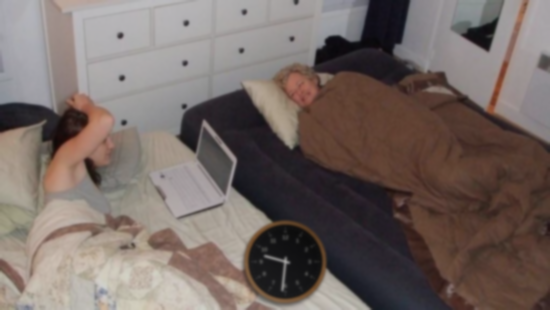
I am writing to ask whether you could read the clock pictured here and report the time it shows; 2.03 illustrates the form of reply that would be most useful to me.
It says 9.31
